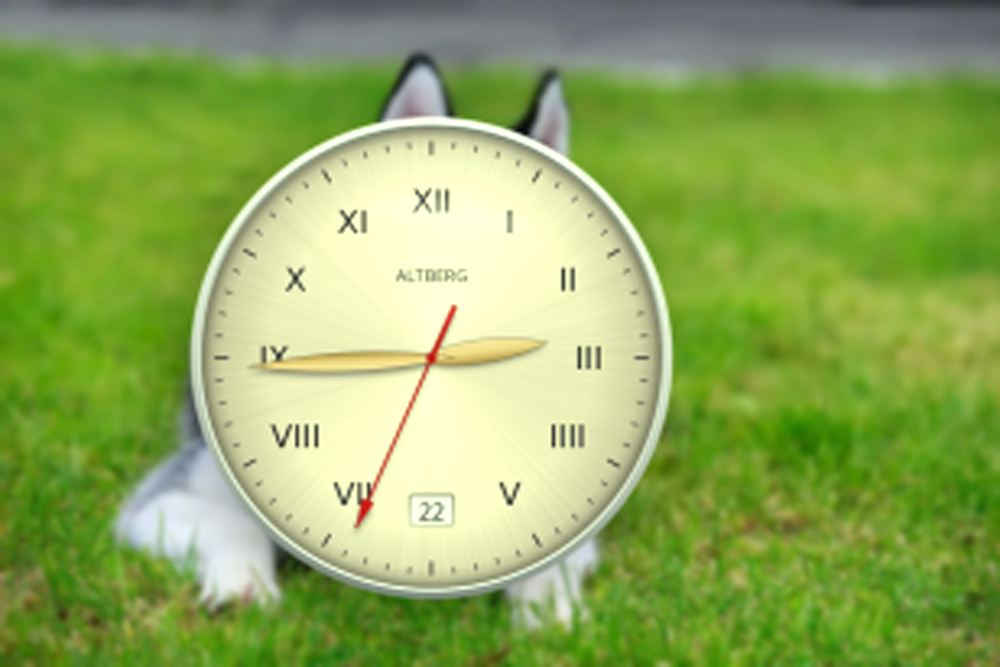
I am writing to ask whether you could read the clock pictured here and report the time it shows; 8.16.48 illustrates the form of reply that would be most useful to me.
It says 2.44.34
